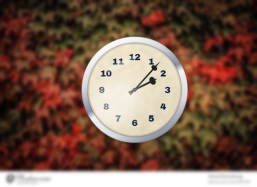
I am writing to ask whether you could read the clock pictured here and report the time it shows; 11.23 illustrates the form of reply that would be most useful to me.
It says 2.07
